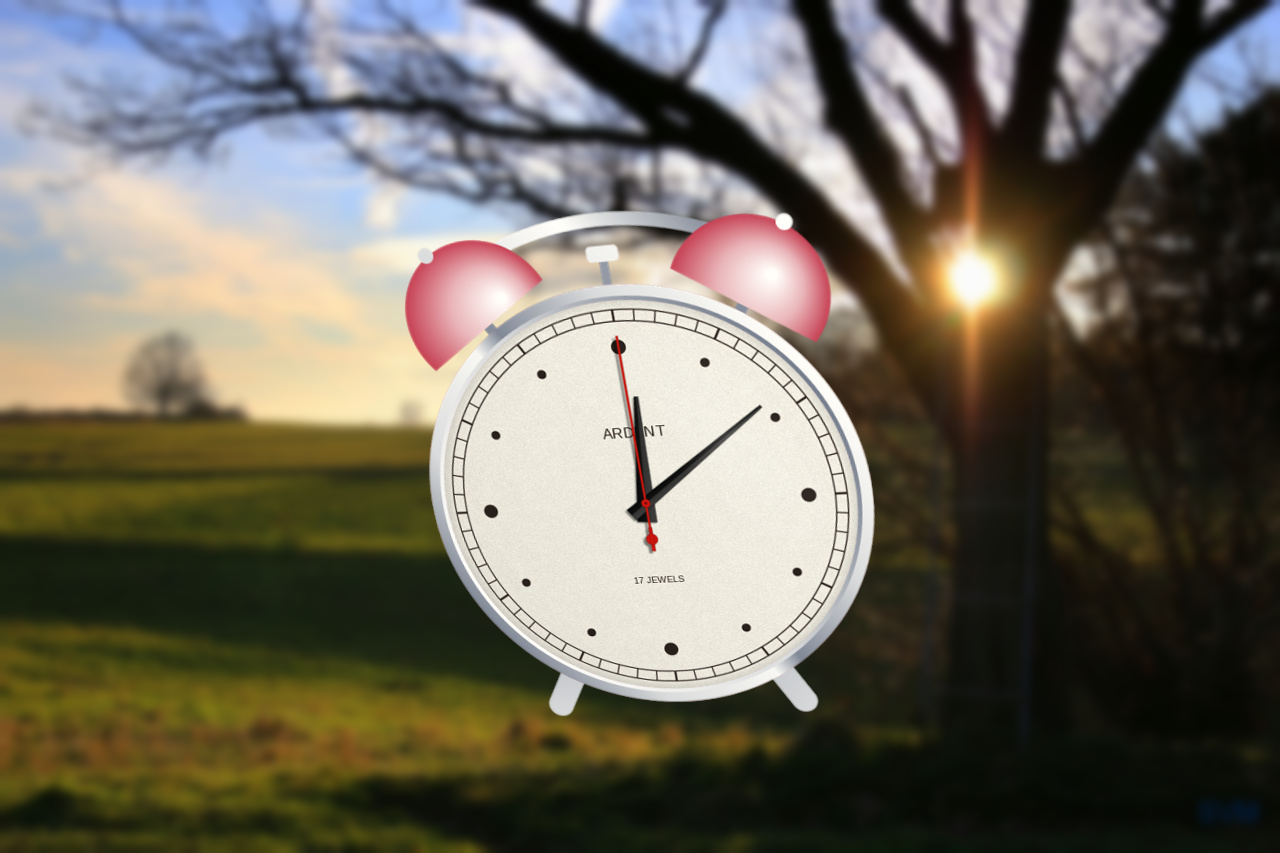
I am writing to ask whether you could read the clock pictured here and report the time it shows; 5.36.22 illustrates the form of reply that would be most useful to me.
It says 12.09.00
